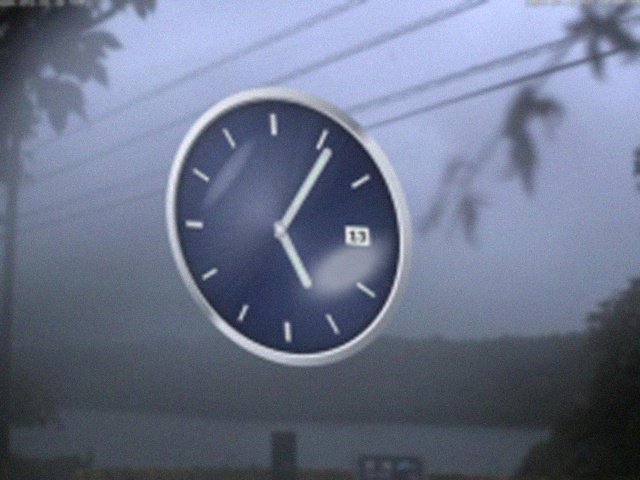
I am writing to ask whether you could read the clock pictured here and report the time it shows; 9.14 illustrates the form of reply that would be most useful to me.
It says 5.06
